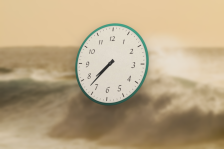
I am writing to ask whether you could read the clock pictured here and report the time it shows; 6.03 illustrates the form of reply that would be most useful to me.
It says 7.37
